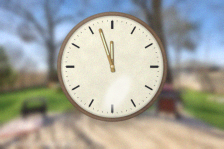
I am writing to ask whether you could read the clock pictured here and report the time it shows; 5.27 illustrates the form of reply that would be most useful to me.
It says 11.57
